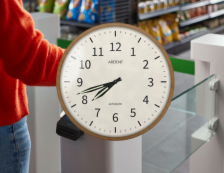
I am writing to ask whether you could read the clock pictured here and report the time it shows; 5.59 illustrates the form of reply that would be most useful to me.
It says 7.42
